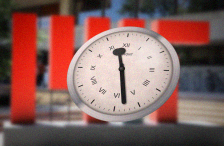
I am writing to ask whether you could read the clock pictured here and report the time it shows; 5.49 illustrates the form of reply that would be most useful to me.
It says 11.28
